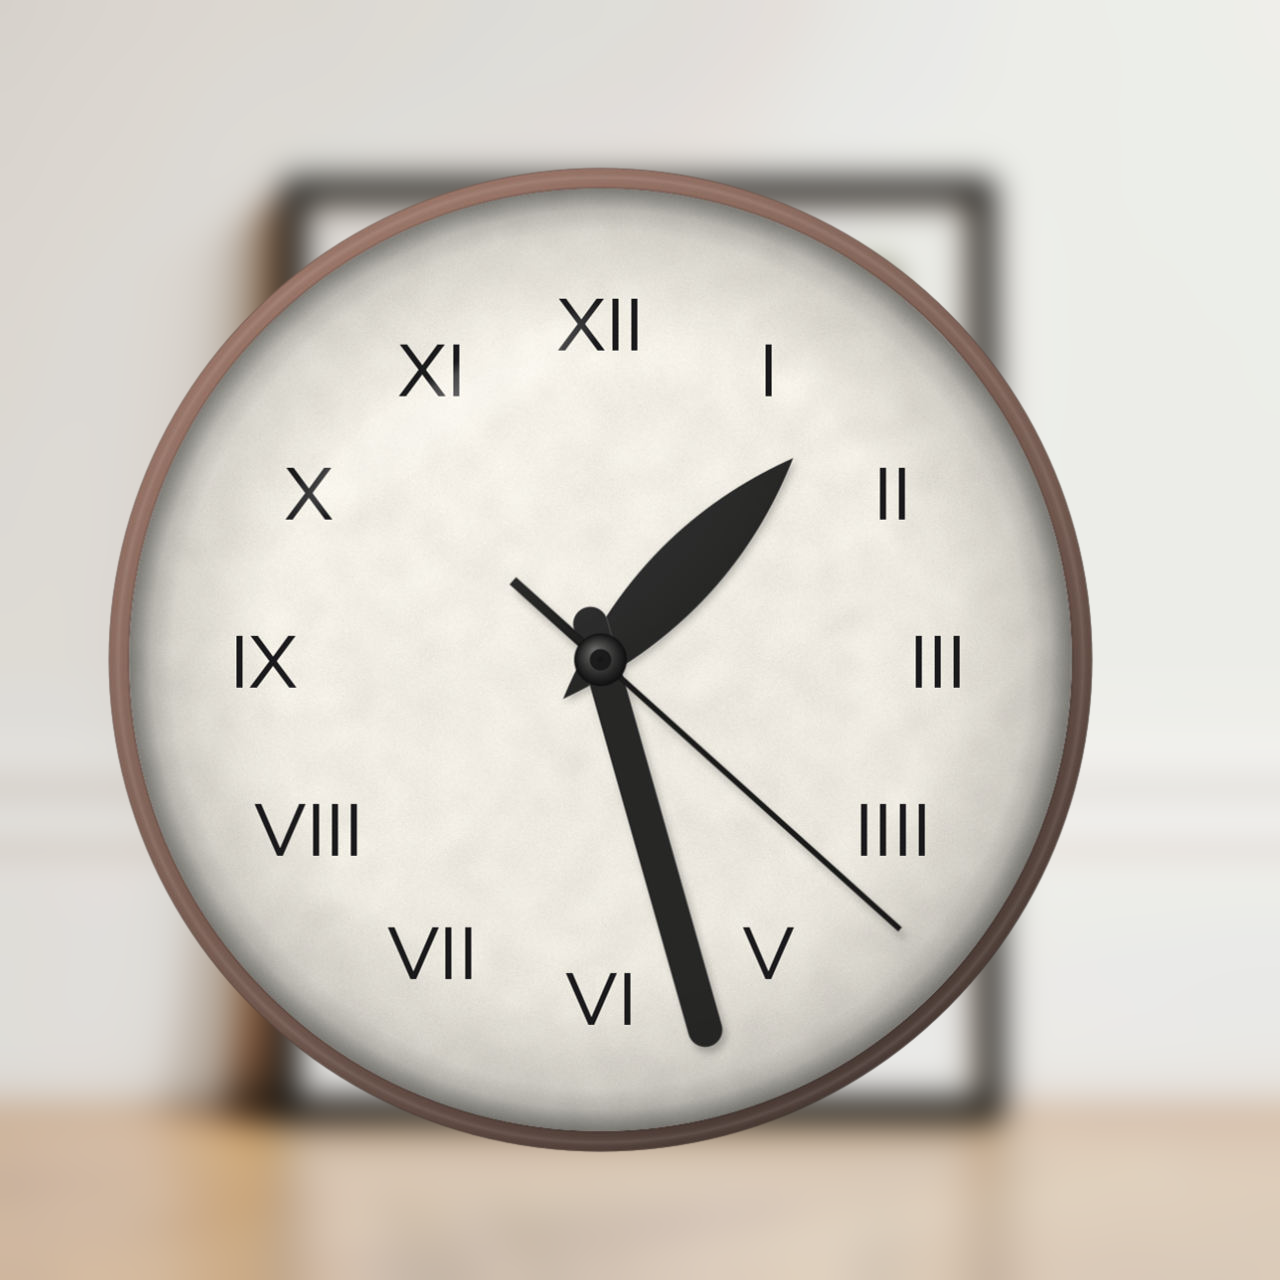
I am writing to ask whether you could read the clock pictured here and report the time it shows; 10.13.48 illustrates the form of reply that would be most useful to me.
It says 1.27.22
